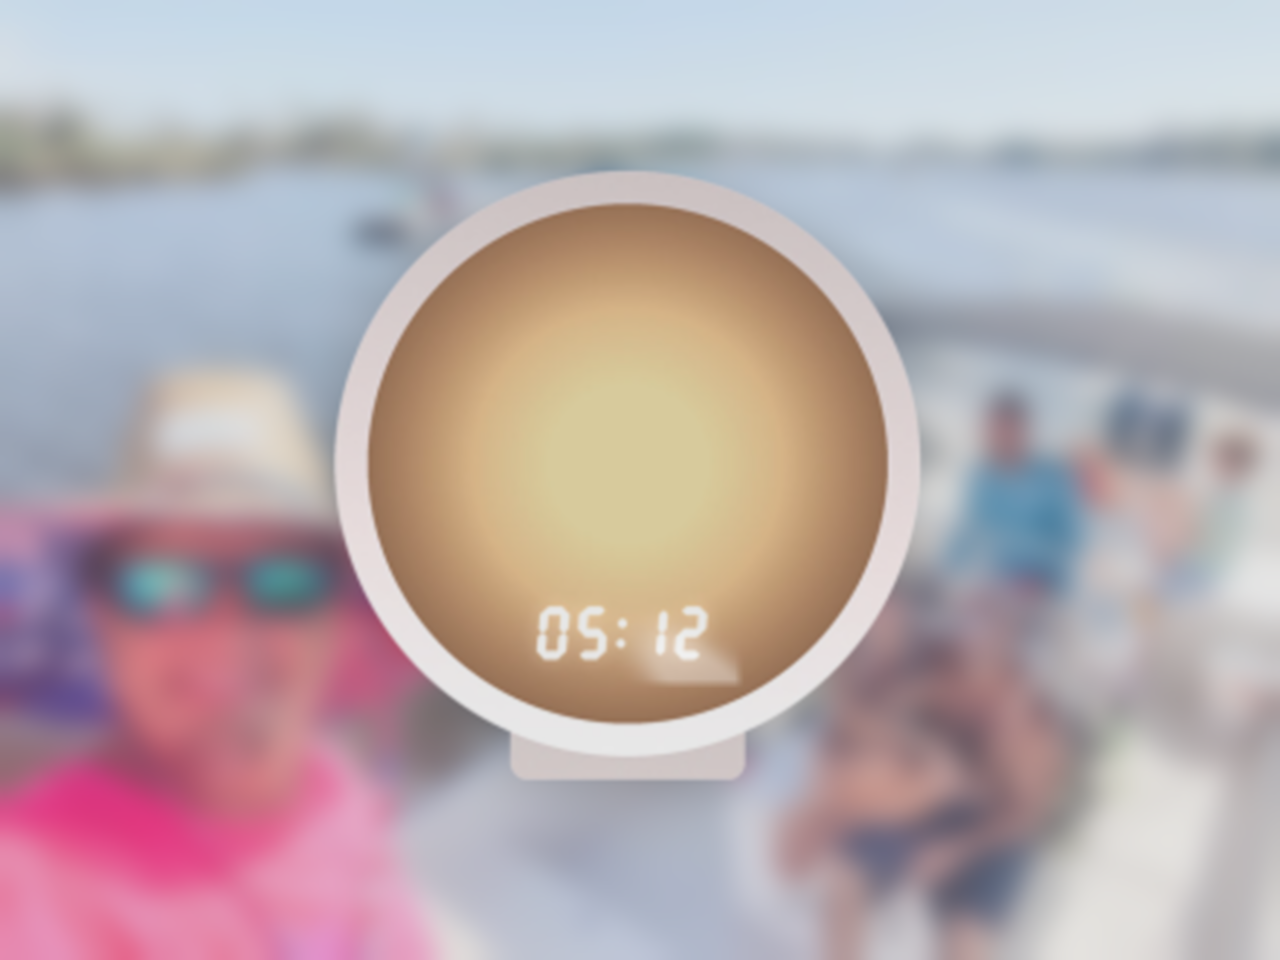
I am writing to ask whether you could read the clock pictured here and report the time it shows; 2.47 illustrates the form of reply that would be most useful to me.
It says 5.12
